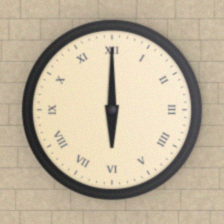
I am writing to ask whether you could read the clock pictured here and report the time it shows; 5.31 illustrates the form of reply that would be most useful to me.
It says 6.00
